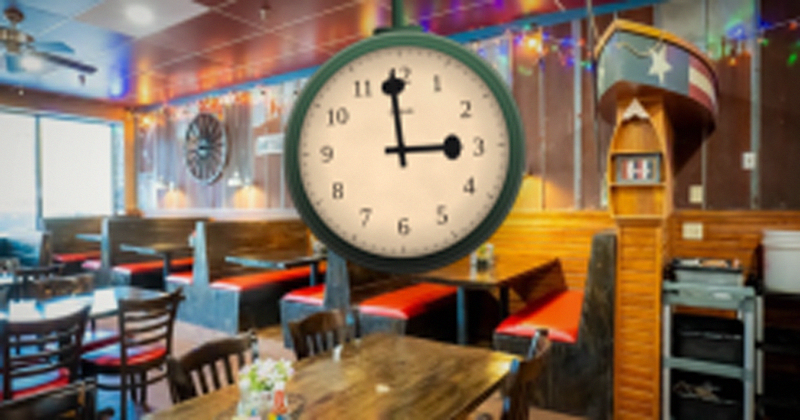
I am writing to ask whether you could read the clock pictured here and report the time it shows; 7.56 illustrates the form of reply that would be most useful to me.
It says 2.59
